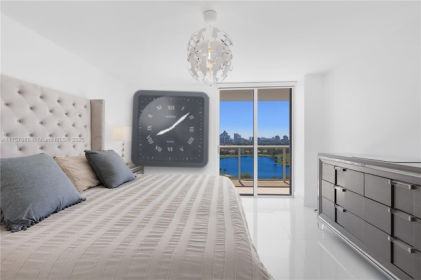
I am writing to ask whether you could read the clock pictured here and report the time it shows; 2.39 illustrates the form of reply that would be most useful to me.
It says 8.08
